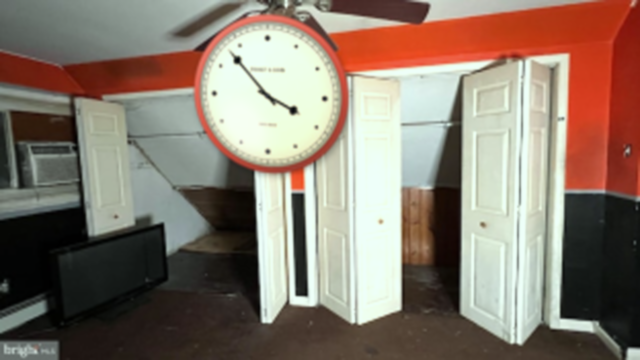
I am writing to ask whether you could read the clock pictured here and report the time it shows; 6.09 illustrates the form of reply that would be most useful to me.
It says 3.53
